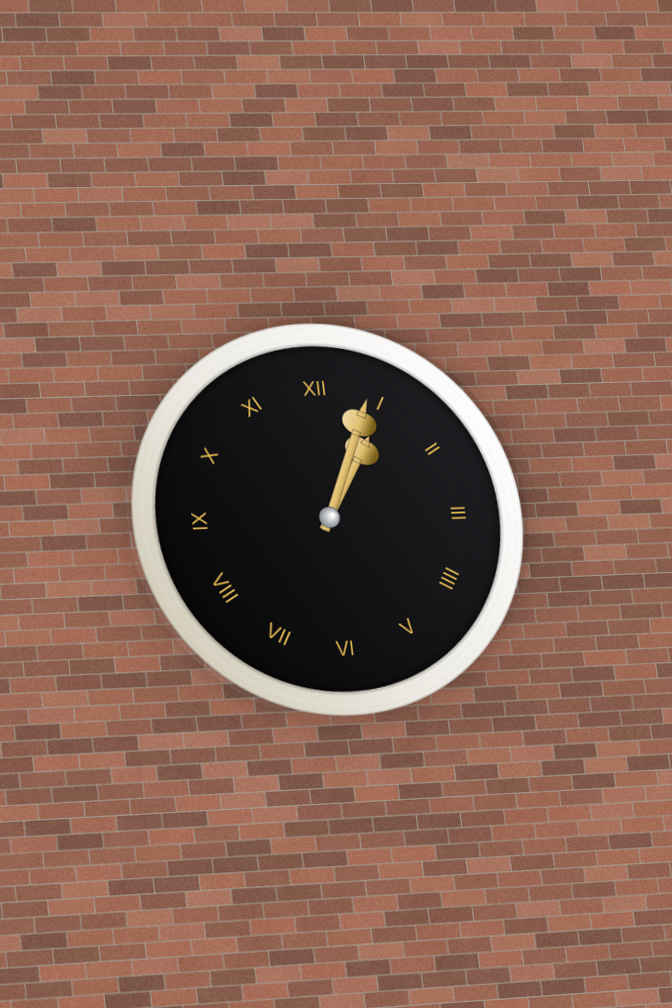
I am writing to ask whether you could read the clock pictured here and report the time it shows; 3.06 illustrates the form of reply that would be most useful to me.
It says 1.04
